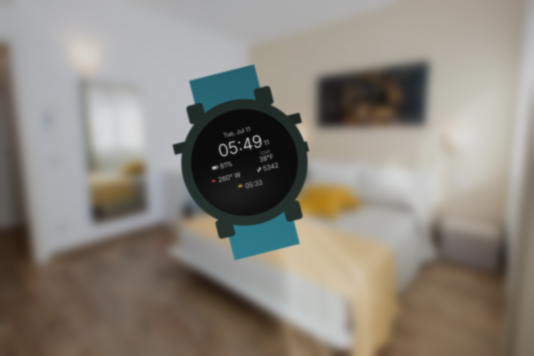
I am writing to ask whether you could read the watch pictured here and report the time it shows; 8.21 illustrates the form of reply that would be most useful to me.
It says 5.49
